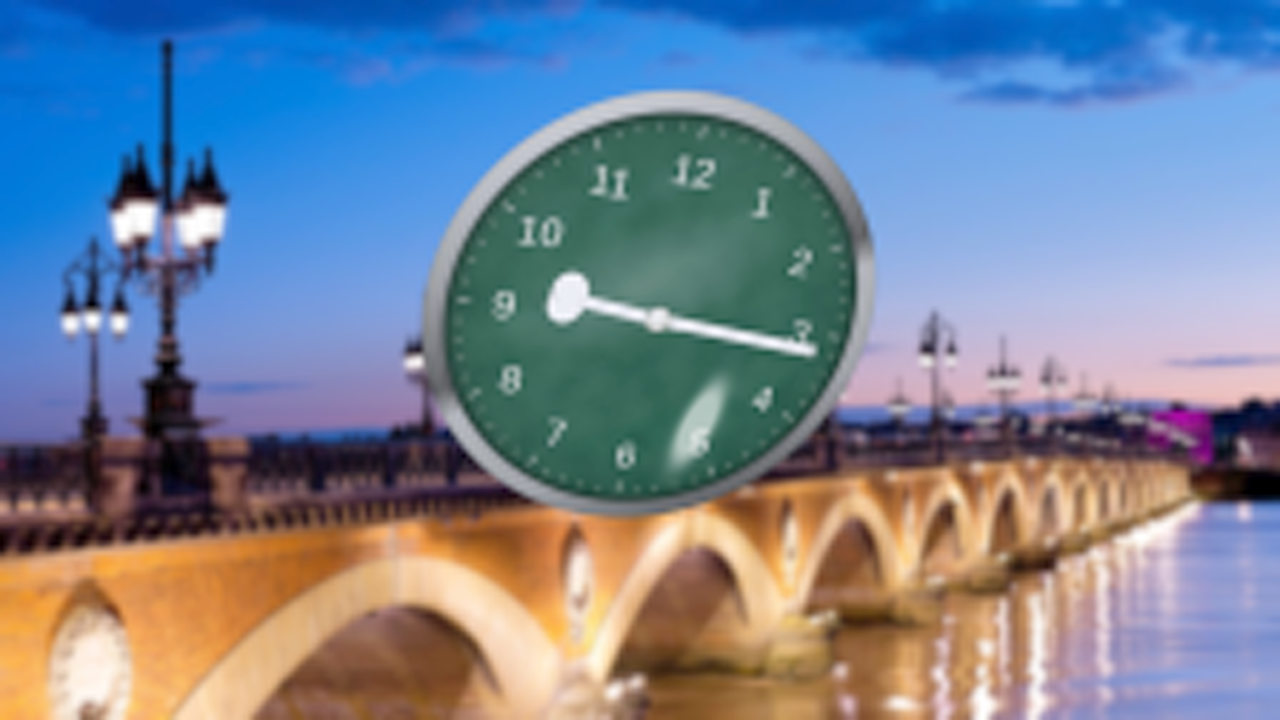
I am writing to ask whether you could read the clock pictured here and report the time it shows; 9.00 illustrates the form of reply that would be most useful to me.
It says 9.16
